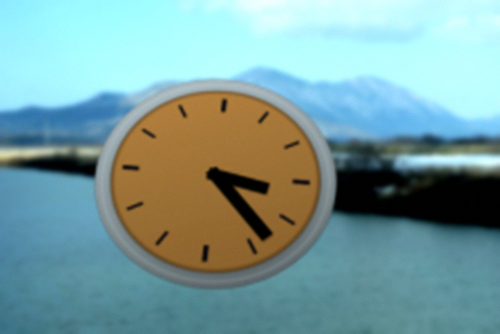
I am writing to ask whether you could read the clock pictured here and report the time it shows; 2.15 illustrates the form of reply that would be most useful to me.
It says 3.23
